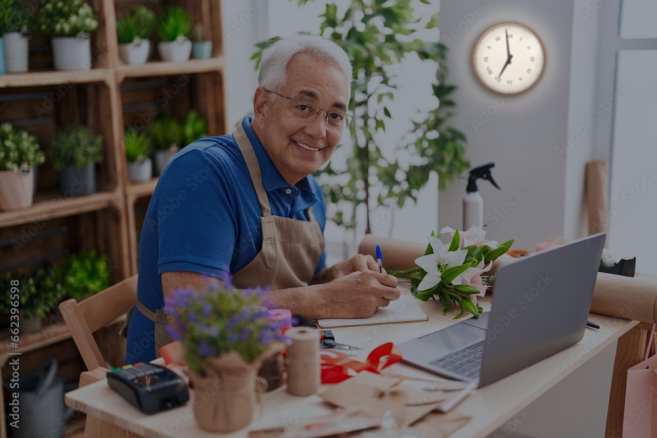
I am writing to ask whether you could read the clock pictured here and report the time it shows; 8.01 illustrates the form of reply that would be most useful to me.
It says 6.59
